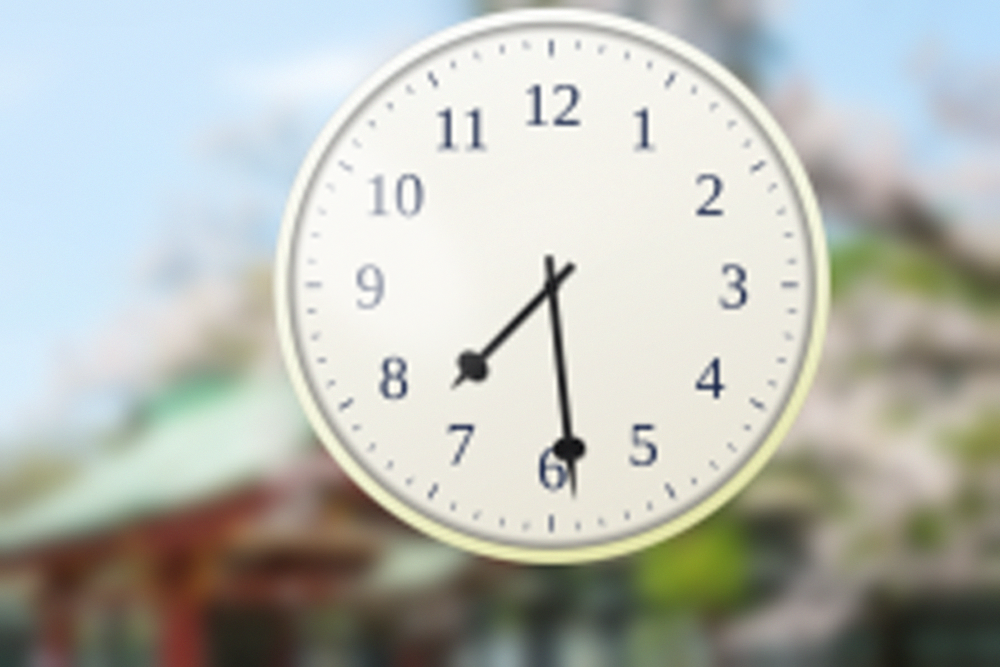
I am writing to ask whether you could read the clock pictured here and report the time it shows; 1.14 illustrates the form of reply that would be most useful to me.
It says 7.29
